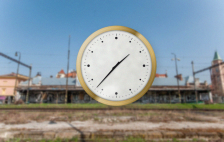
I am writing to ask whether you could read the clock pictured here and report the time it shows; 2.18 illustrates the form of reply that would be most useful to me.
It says 1.37
